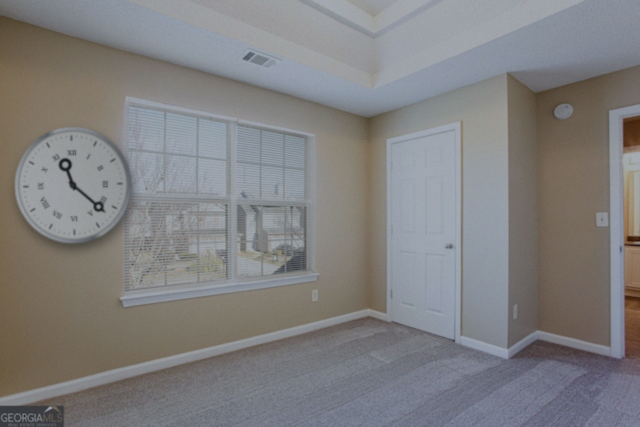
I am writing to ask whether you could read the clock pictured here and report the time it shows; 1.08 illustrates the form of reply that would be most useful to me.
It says 11.22
